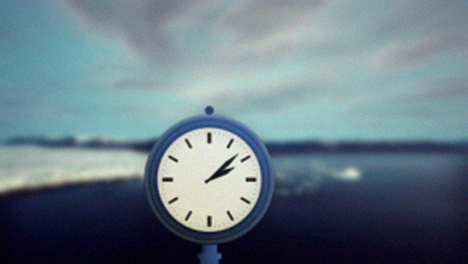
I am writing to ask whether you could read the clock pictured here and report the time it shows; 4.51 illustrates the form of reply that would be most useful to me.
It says 2.08
